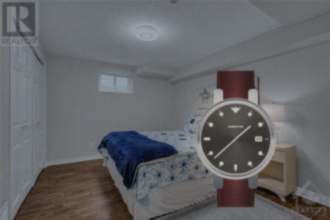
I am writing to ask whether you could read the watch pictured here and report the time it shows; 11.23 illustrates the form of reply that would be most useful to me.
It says 1.38
